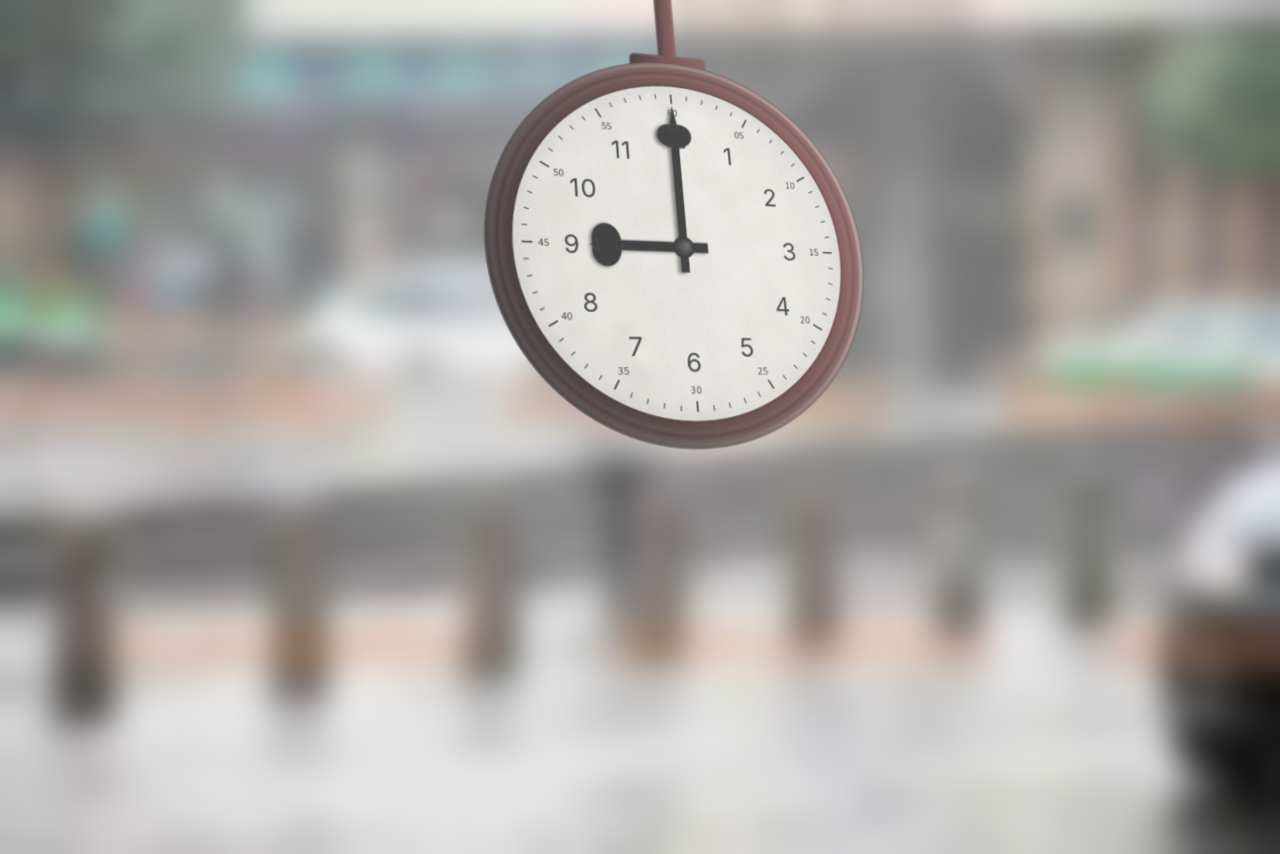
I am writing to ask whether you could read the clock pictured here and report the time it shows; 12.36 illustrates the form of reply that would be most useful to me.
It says 9.00
